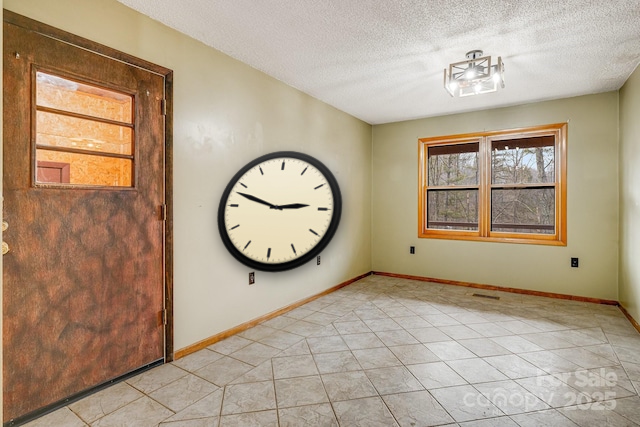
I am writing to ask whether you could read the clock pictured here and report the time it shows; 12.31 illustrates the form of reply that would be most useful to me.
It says 2.48
